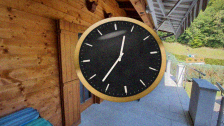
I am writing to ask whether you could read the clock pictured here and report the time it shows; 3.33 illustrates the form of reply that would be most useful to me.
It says 12.37
